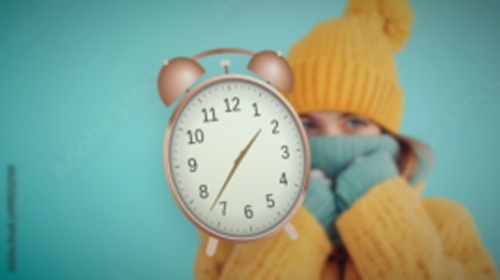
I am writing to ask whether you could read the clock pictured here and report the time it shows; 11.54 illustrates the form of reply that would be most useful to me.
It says 1.37
